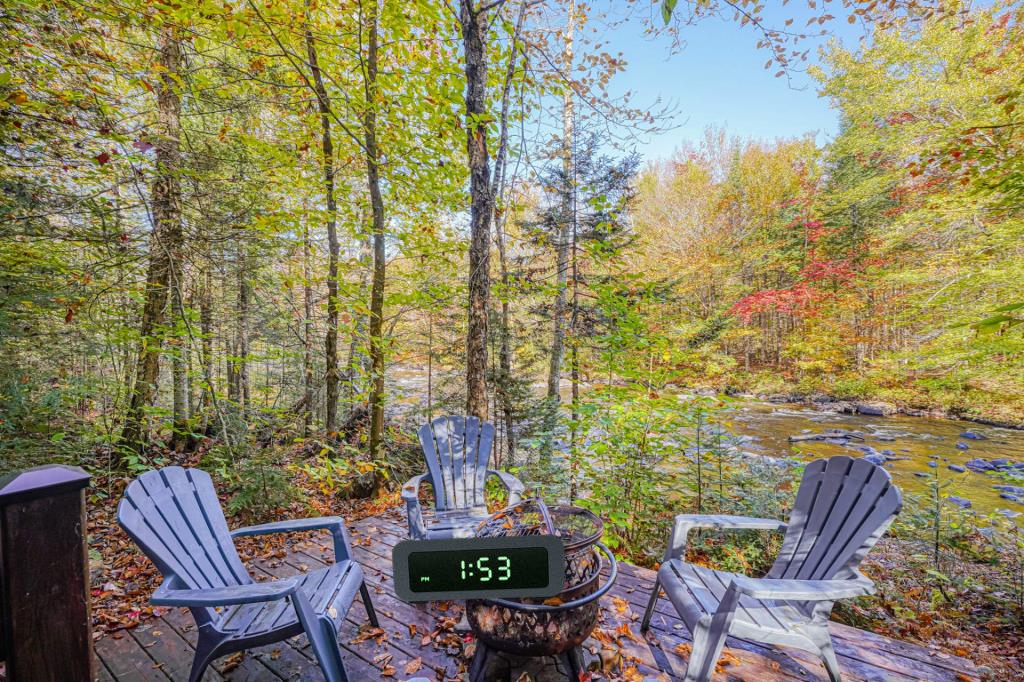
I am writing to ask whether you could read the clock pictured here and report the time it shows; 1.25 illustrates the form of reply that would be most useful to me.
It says 1.53
